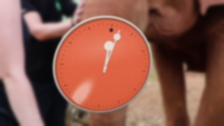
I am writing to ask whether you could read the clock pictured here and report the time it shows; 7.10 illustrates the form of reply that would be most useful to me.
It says 12.02
